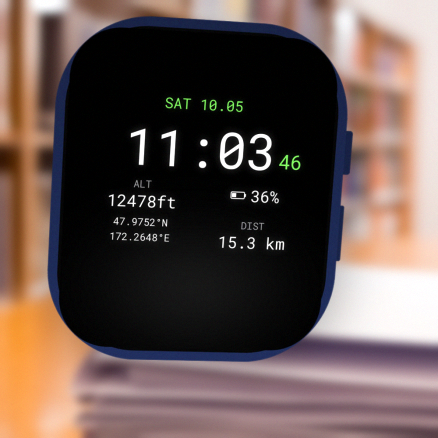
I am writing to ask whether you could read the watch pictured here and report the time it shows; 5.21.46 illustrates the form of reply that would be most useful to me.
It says 11.03.46
